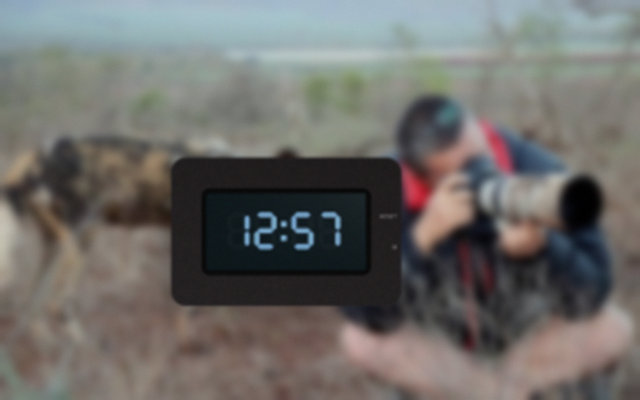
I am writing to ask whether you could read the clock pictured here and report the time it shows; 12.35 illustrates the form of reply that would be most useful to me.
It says 12.57
